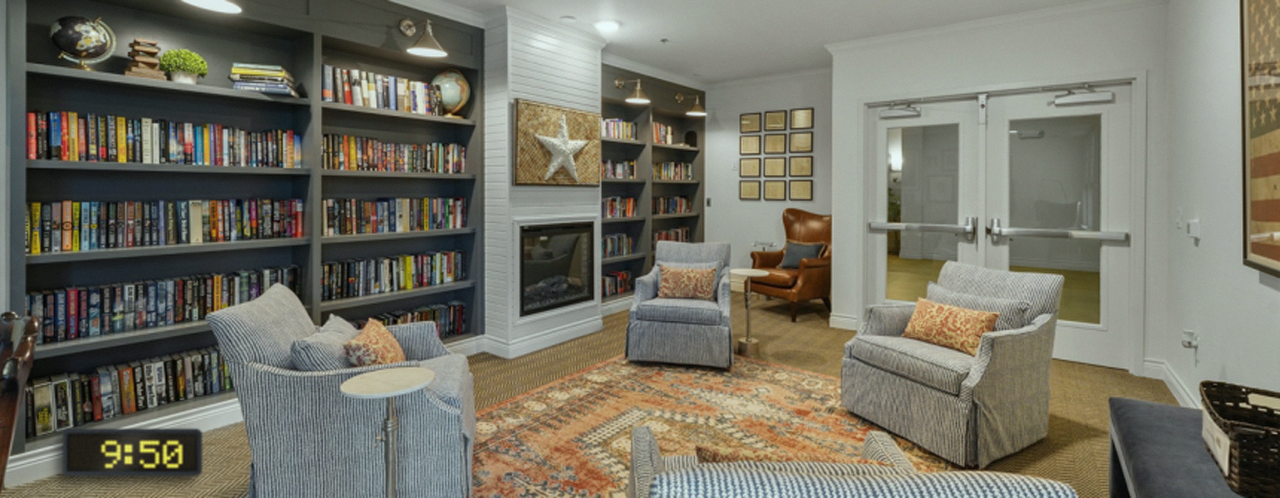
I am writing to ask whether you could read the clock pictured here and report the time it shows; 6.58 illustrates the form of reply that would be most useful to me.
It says 9.50
